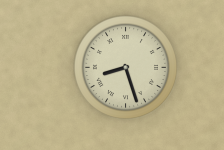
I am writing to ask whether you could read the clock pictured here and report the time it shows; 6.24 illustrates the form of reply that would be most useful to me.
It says 8.27
